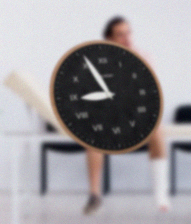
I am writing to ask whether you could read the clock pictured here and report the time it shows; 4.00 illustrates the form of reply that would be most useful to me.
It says 8.56
